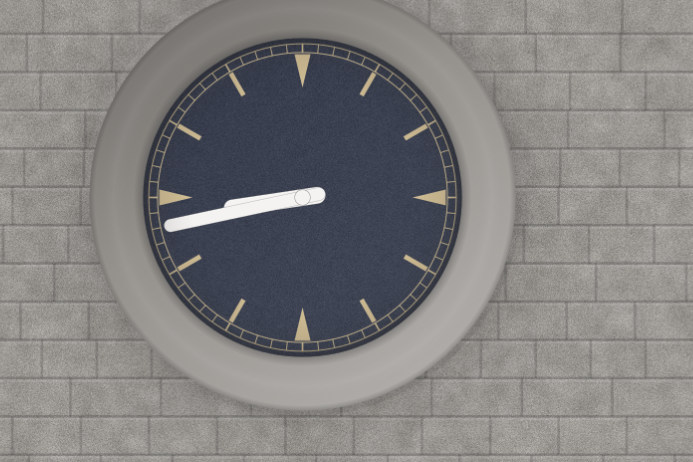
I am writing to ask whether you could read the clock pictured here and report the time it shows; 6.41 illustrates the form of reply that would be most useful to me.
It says 8.43
